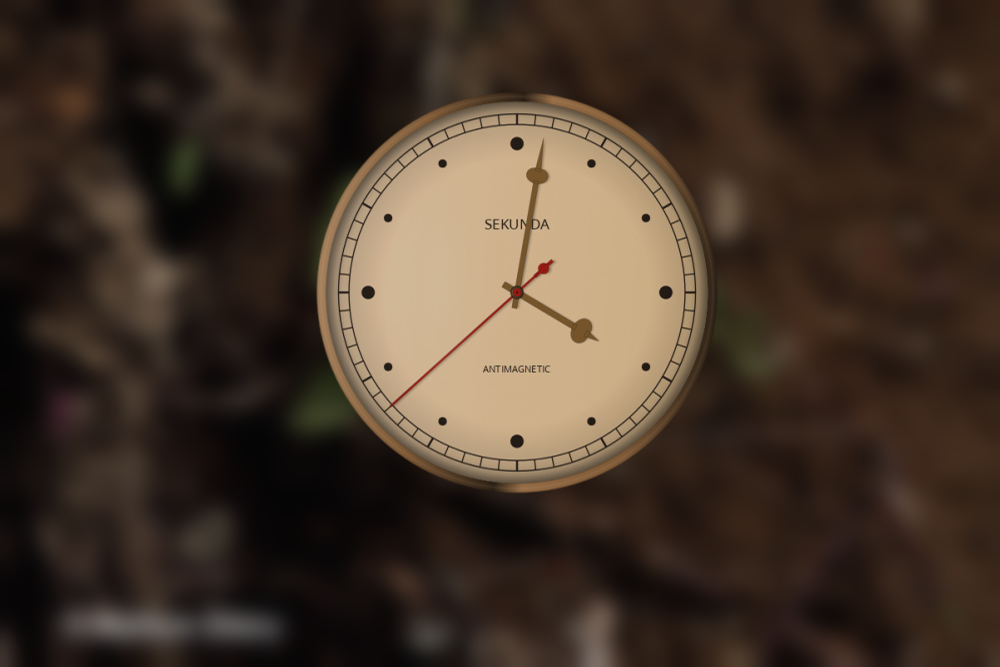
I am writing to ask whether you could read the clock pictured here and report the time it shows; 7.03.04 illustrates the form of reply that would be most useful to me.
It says 4.01.38
